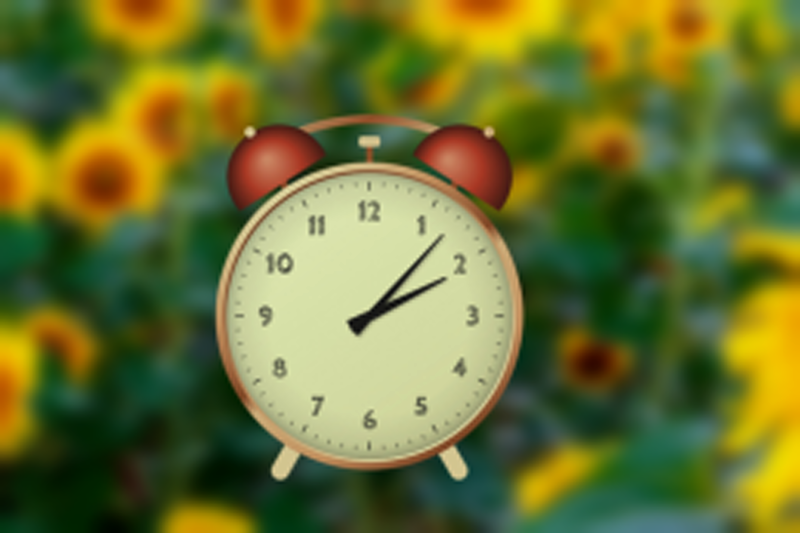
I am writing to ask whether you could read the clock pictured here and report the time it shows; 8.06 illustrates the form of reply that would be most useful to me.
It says 2.07
